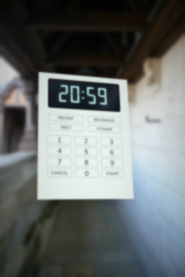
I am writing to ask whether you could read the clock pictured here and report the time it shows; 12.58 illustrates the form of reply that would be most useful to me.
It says 20.59
